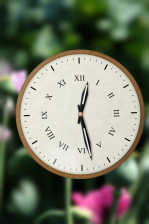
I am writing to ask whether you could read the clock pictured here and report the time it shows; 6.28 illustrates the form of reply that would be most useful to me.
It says 12.28
